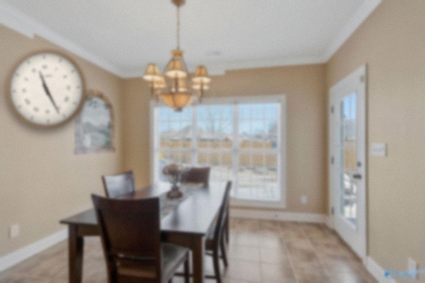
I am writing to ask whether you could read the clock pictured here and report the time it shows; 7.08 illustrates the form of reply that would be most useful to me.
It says 11.26
